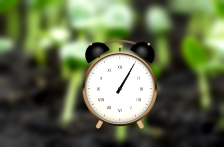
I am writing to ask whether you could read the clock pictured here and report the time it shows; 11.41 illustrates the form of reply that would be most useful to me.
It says 1.05
